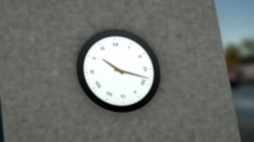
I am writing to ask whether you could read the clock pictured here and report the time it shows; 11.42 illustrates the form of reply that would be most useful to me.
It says 10.18
